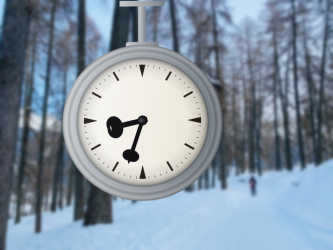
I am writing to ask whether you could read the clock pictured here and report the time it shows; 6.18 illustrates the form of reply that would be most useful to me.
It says 8.33
